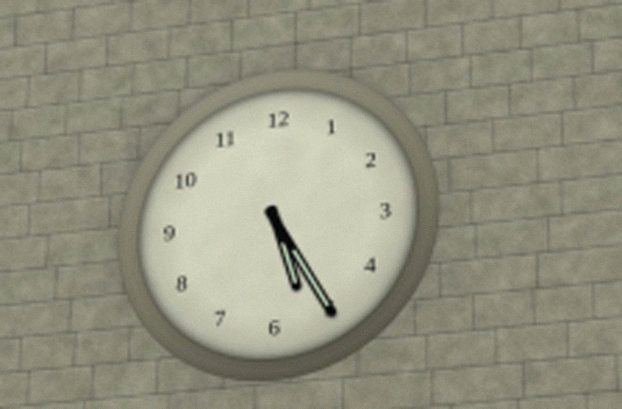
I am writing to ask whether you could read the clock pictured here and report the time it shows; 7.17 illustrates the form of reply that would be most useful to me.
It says 5.25
